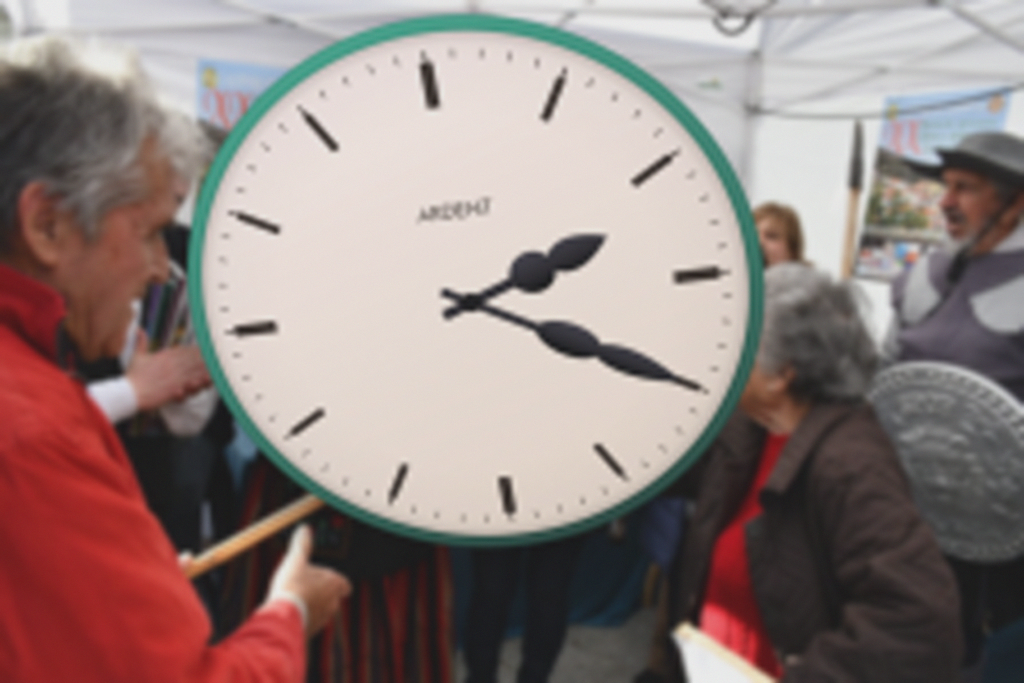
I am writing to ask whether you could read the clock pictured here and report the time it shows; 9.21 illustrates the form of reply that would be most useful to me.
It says 2.20
